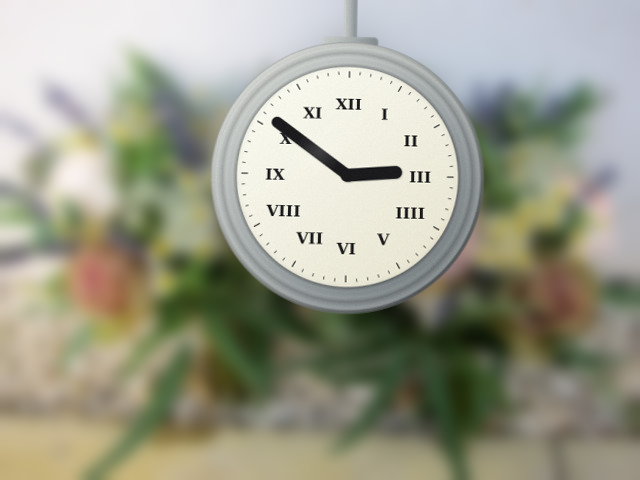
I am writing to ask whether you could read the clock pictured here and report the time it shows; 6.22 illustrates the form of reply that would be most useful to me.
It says 2.51
